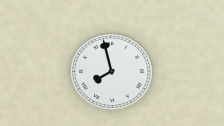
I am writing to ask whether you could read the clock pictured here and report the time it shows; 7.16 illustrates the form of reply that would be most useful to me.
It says 7.58
